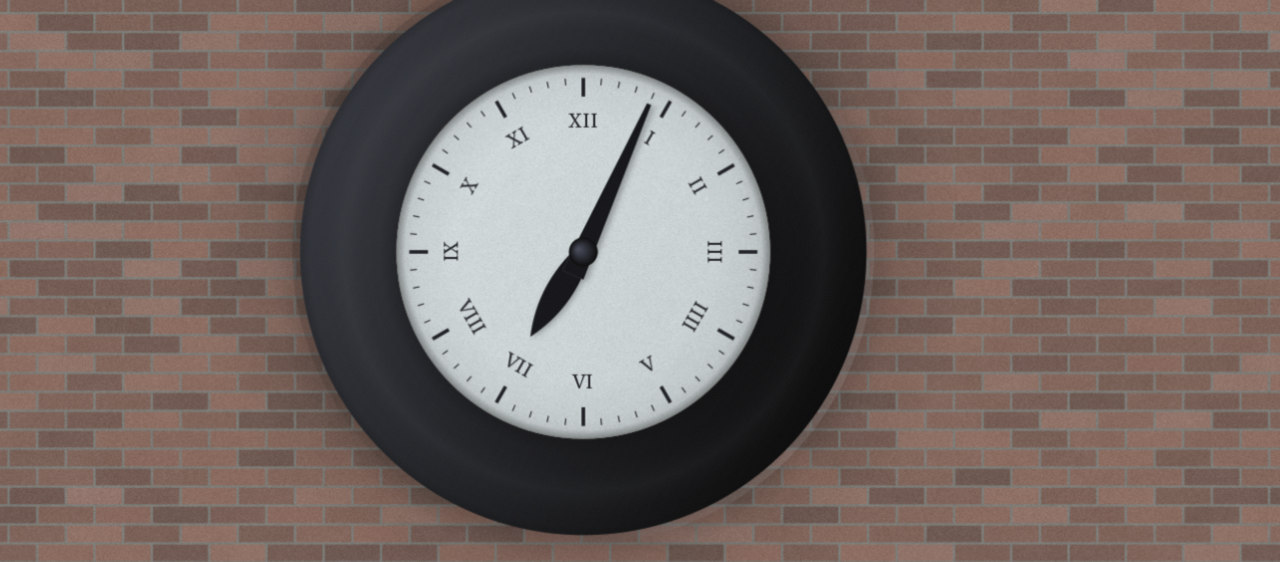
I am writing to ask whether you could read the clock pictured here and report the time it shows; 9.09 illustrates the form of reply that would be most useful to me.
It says 7.04
